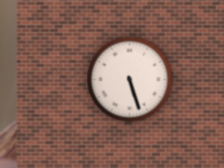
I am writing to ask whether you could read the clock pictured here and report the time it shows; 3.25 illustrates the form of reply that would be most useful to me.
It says 5.27
